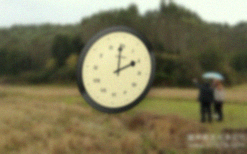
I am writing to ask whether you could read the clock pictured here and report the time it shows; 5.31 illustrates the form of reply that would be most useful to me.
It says 1.59
